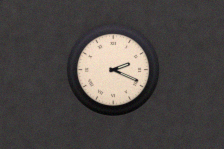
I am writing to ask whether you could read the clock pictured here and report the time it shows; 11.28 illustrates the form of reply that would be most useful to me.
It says 2.19
